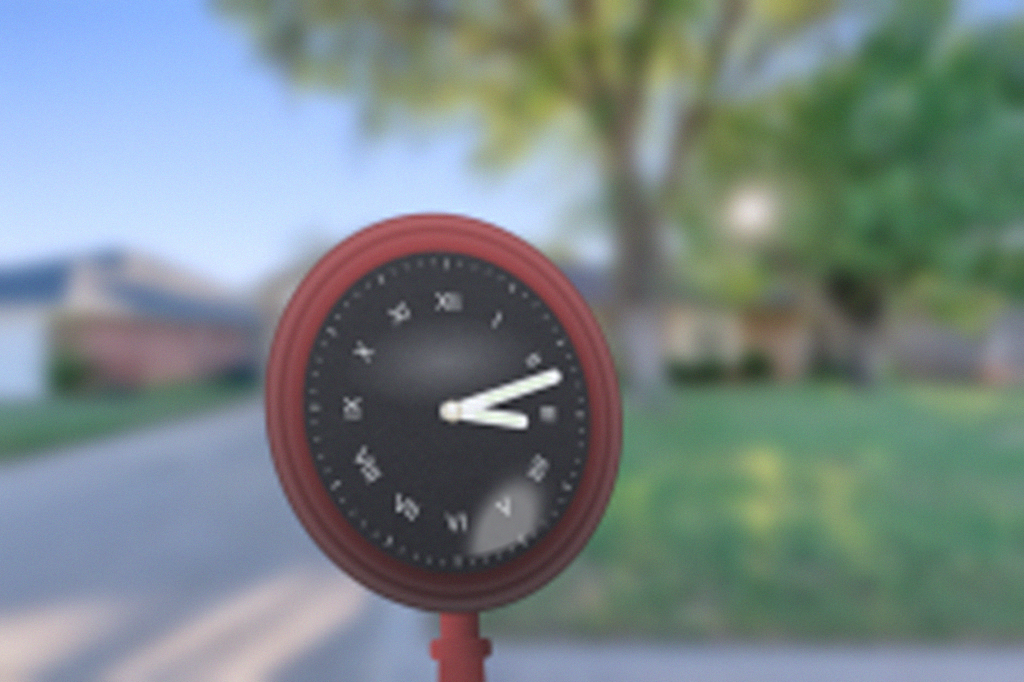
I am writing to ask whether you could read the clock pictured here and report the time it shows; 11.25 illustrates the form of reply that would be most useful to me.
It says 3.12
